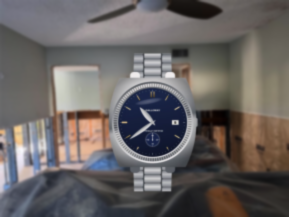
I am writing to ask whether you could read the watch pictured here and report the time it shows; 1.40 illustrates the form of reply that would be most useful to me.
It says 10.39
